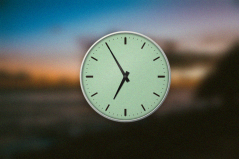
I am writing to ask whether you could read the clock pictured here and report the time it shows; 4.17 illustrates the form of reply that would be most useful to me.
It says 6.55
